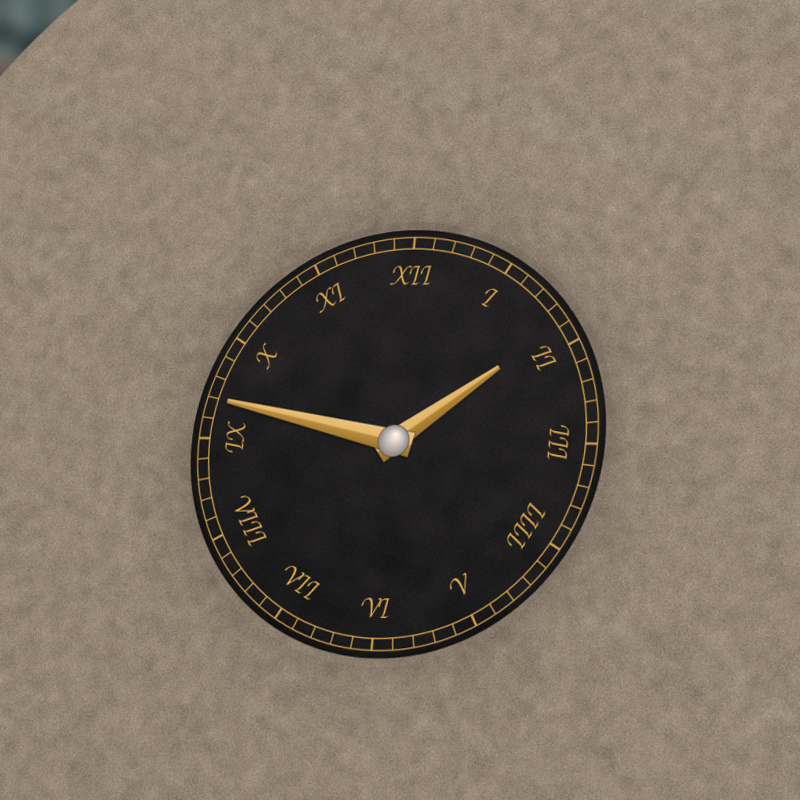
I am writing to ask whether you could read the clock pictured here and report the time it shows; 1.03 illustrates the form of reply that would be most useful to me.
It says 1.47
